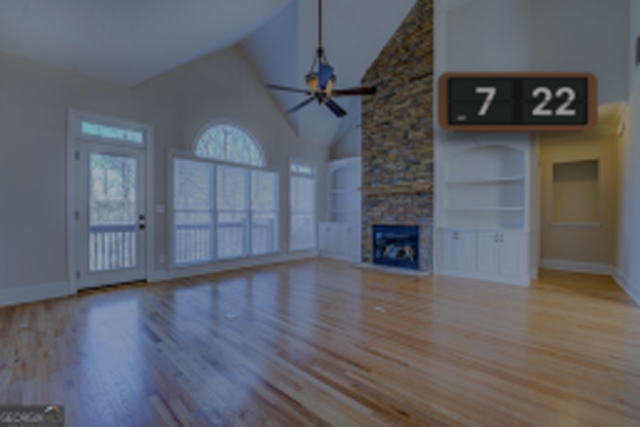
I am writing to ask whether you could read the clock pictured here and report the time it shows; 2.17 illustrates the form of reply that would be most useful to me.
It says 7.22
